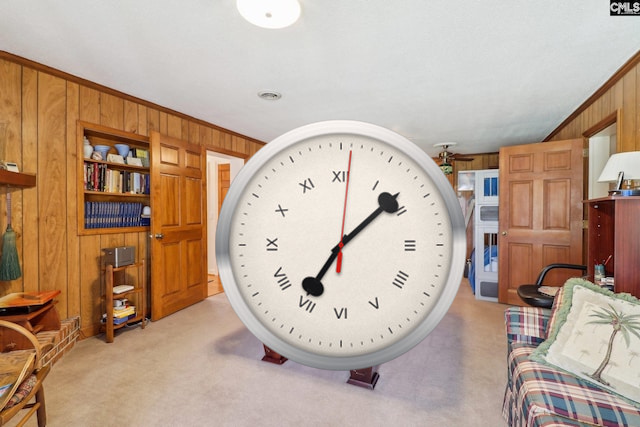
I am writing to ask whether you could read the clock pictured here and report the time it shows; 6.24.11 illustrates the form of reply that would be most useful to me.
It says 7.08.01
